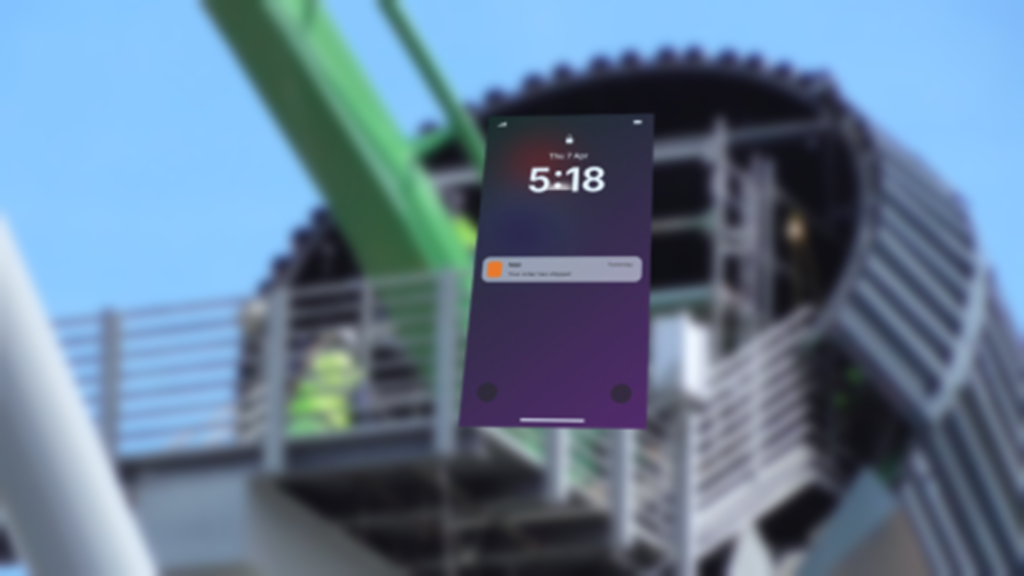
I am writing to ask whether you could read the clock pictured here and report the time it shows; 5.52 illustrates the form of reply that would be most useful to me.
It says 5.18
